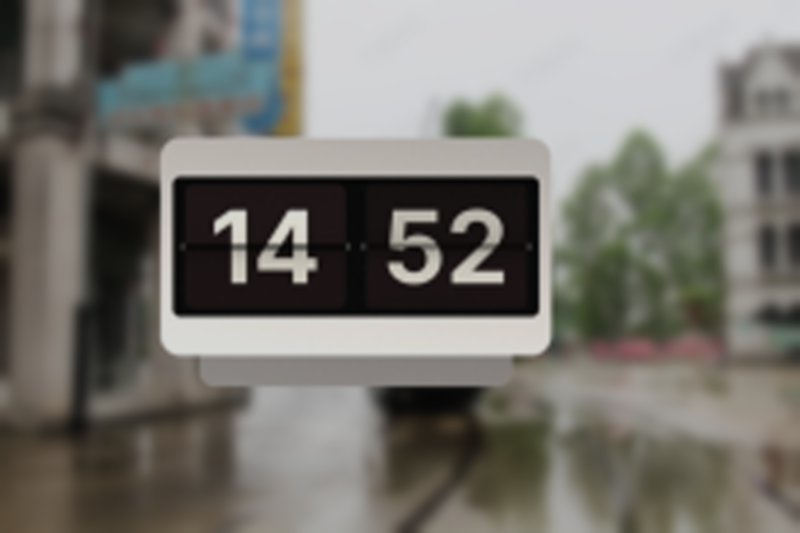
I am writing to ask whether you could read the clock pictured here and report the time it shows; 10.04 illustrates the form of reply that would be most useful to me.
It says 14.52
